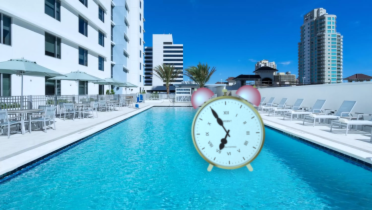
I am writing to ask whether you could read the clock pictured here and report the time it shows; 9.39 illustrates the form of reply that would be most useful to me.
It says 6.55
